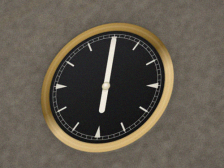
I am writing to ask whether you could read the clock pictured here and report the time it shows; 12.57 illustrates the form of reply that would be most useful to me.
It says 6.00
